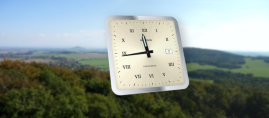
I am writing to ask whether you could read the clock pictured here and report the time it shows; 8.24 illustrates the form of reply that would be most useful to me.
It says 11.44
